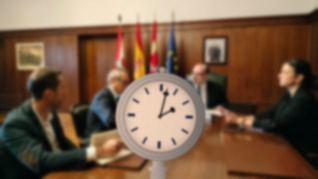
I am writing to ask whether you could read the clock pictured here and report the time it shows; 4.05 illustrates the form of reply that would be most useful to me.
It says 2.02
